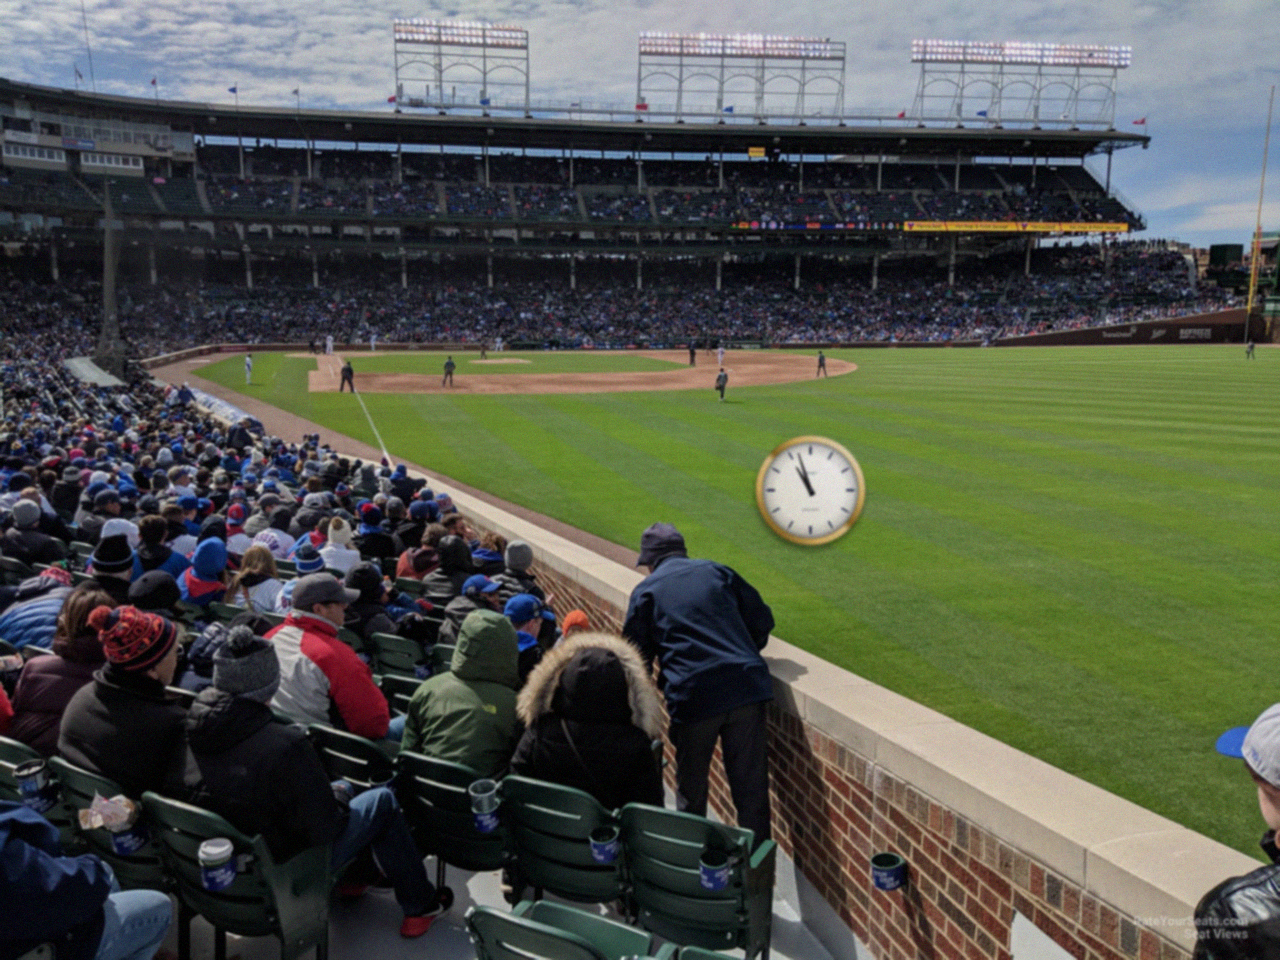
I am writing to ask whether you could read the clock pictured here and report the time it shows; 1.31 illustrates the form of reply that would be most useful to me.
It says 10.57
